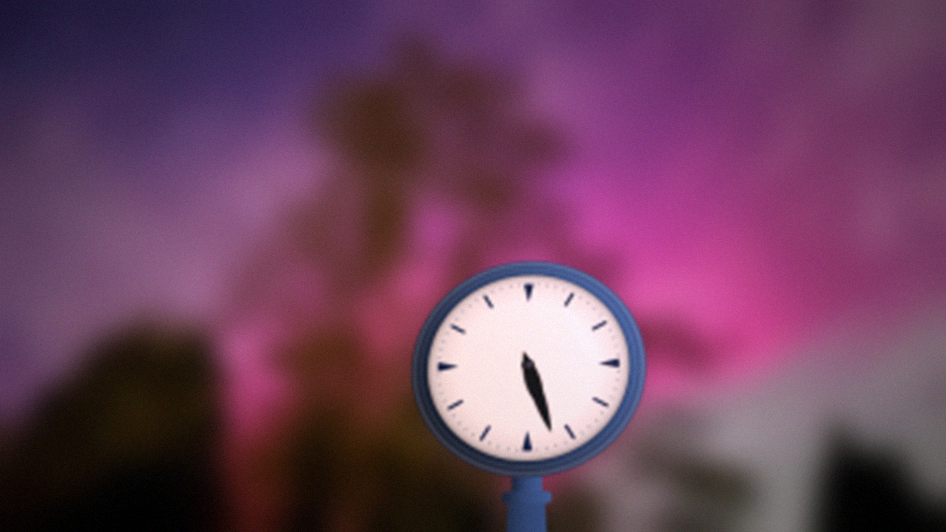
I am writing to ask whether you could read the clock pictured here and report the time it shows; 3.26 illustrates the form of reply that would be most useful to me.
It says 5.27
